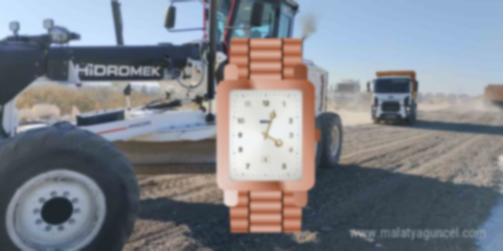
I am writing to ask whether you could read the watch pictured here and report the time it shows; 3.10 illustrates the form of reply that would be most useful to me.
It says 4.03
